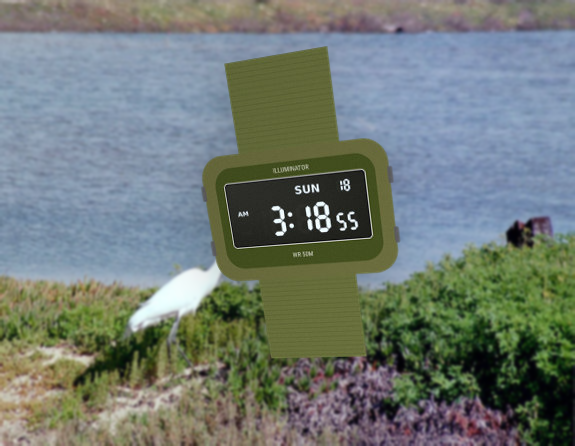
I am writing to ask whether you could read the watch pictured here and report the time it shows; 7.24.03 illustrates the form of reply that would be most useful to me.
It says 3.18.55
